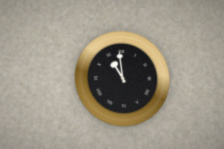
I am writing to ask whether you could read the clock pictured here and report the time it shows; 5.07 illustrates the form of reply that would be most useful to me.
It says 10.59
